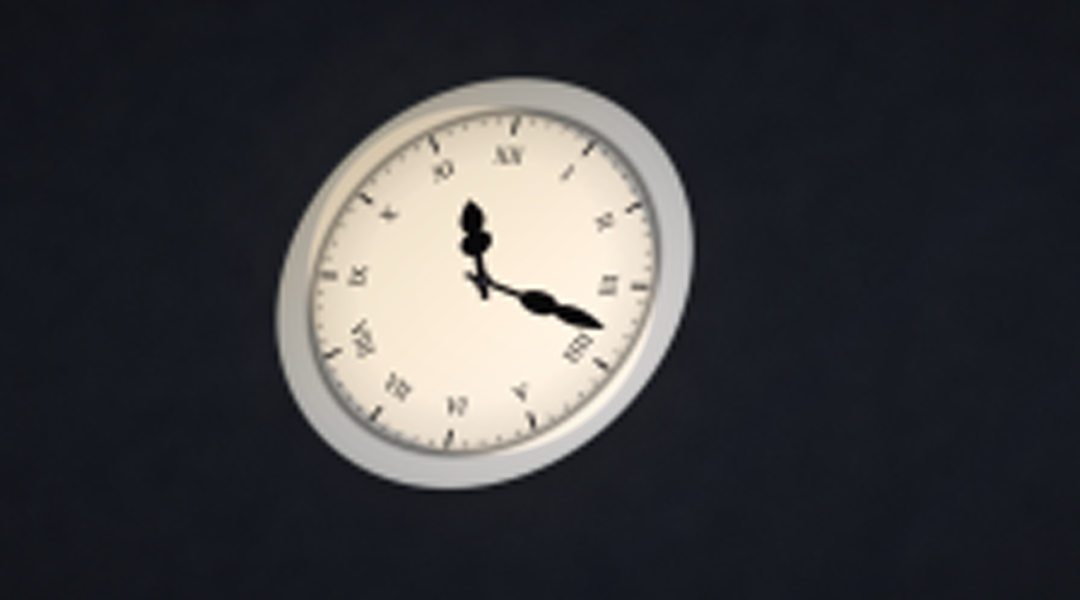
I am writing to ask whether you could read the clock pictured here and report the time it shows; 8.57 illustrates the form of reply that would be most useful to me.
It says 11.18
